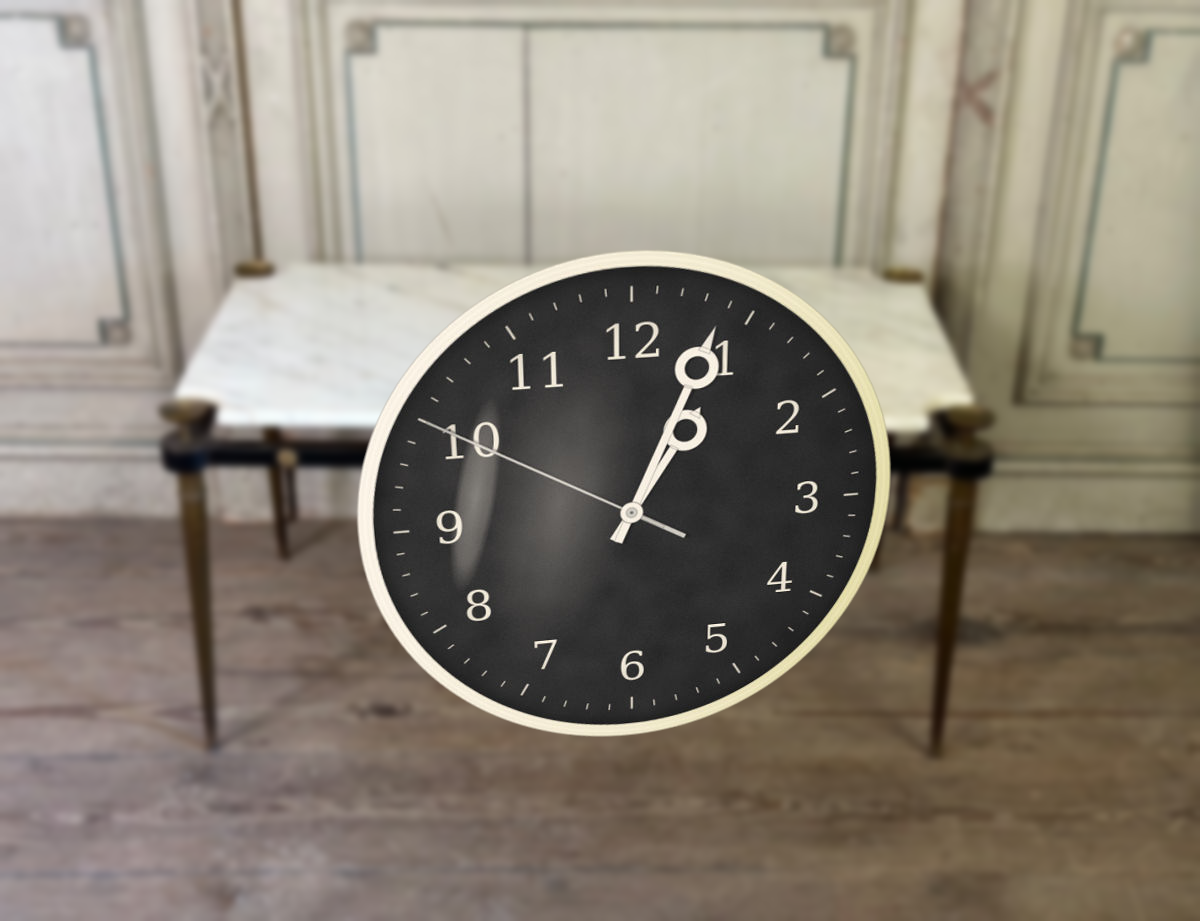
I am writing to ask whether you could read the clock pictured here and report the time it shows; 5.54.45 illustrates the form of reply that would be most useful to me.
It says 1.03.50
